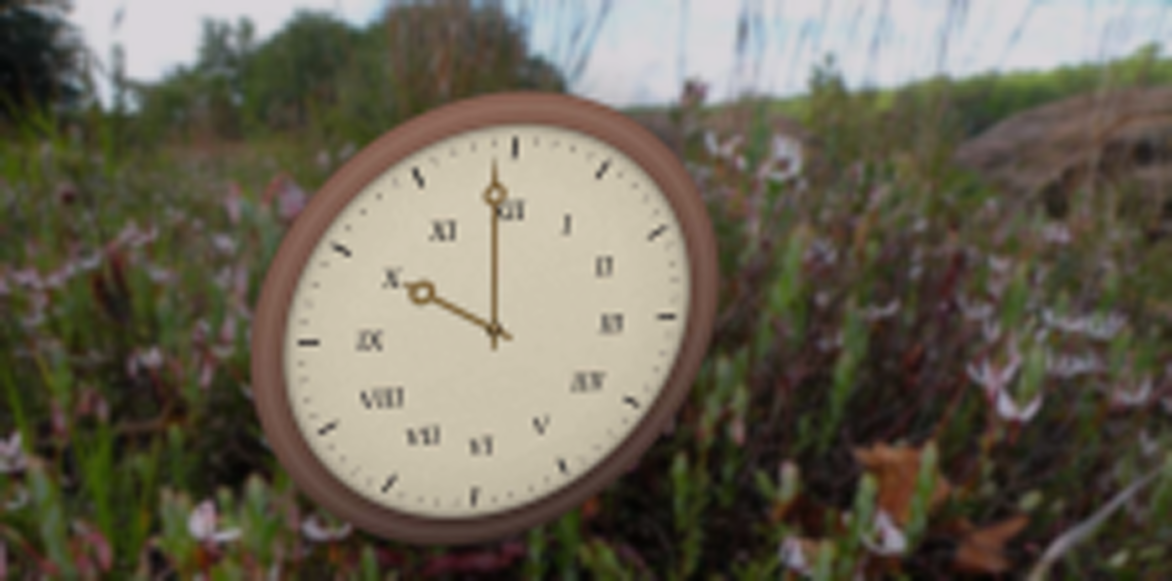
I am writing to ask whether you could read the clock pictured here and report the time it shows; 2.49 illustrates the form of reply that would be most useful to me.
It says 9.59
